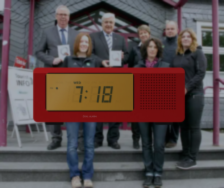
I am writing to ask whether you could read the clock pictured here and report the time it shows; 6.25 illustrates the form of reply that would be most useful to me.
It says 7.18
